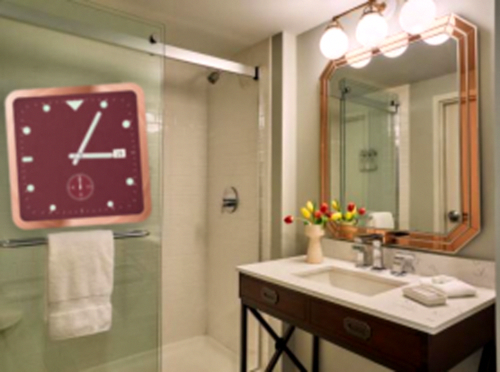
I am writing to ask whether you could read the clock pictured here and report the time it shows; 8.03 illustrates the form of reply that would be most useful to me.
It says 3.05
